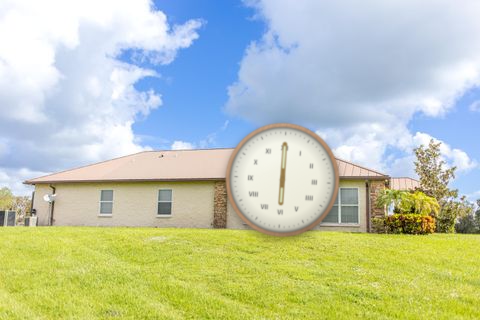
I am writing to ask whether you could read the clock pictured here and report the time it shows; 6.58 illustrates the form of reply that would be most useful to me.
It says 6.00
